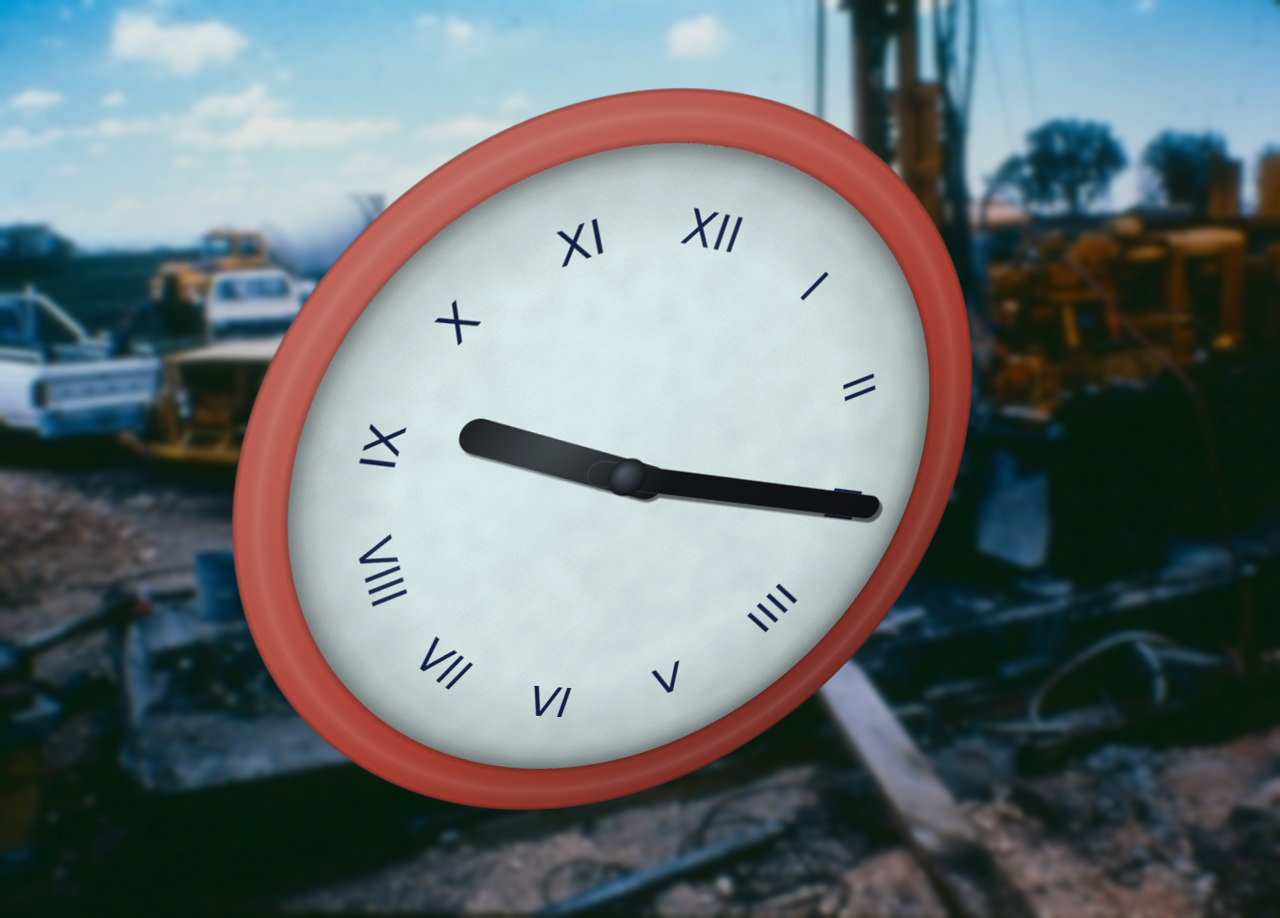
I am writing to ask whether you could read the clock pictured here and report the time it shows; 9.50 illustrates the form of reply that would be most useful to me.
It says 9.15
